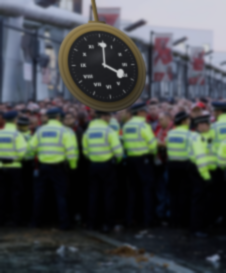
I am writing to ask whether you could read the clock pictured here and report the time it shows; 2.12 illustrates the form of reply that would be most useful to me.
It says 4.01
